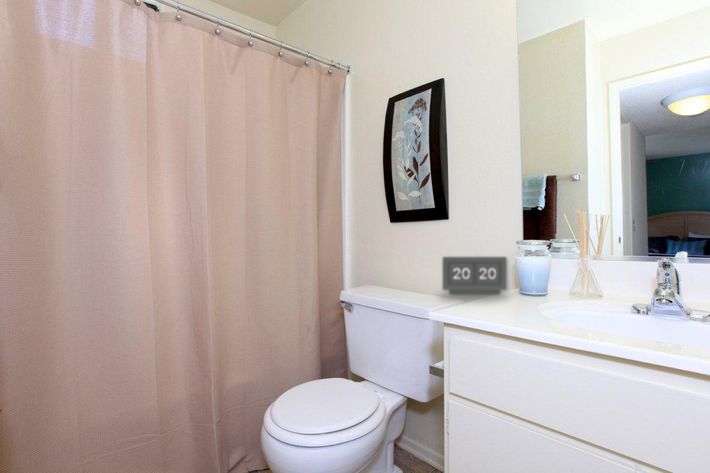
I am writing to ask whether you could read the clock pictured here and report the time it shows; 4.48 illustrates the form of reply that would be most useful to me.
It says 20.20
